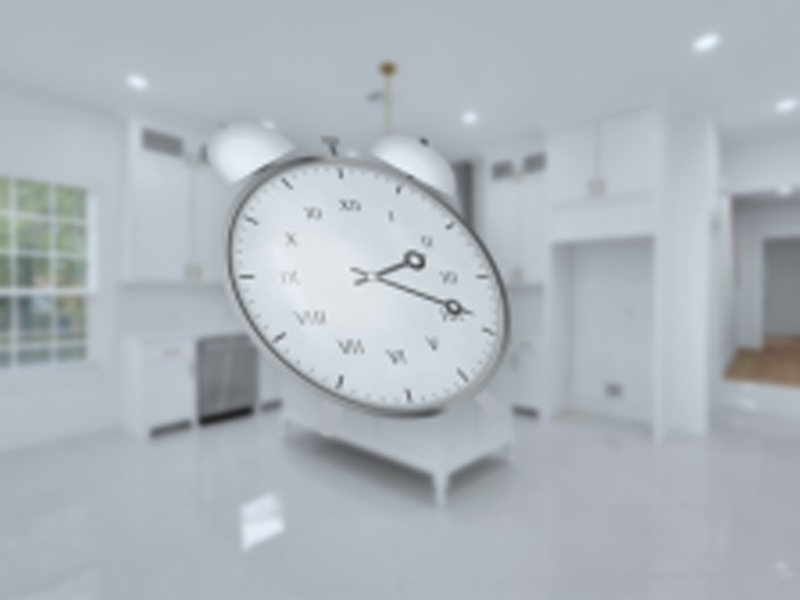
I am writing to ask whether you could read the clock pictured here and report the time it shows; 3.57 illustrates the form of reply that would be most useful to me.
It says 2.19
